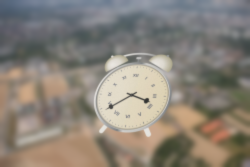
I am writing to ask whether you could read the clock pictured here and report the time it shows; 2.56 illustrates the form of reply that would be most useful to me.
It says 3.39
